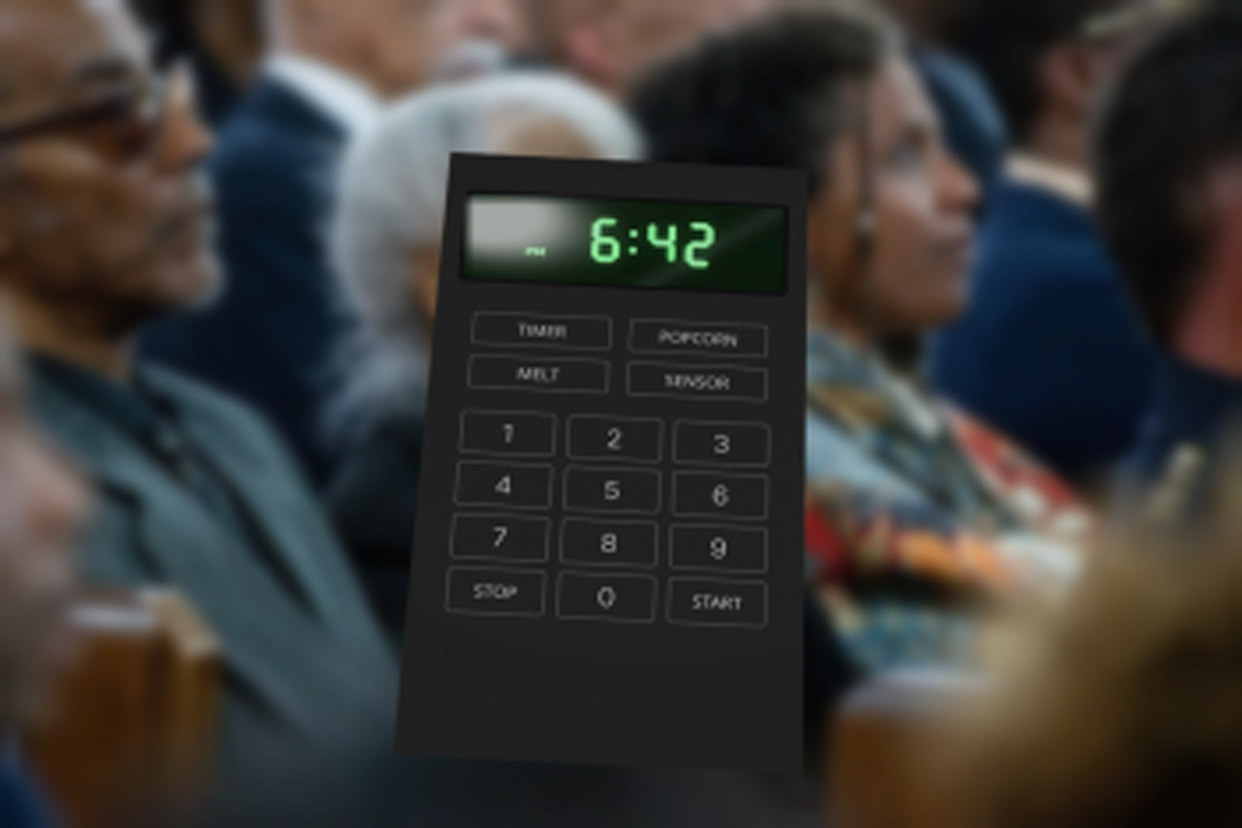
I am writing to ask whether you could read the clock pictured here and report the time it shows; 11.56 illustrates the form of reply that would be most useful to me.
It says 6.42
